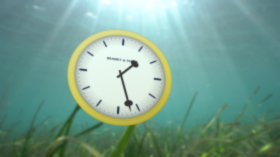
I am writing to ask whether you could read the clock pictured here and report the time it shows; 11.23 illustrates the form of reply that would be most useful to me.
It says 1.27
